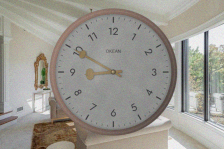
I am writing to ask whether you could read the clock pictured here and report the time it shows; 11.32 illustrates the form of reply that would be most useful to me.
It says 8.50
